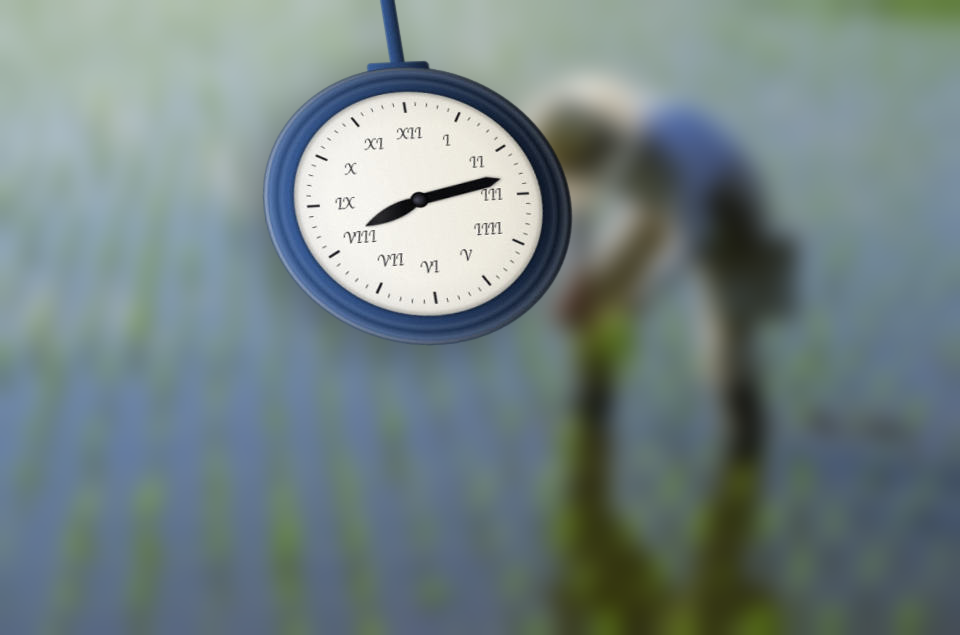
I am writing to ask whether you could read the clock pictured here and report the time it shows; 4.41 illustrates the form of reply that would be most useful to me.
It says 8.13
